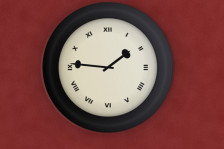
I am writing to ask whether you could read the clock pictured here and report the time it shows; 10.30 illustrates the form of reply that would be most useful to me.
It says 1.46
